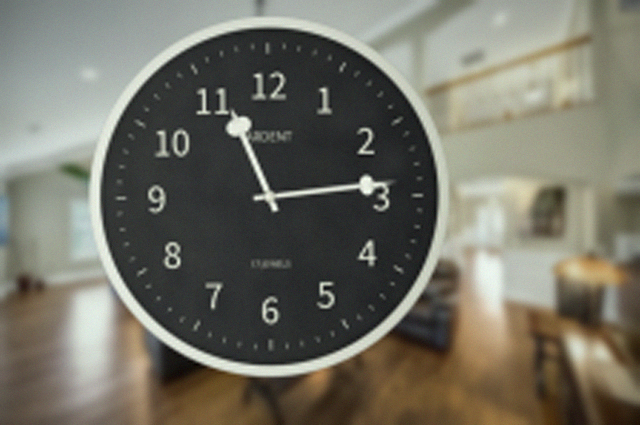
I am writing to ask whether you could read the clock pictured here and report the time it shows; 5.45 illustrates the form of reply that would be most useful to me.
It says 11.14
